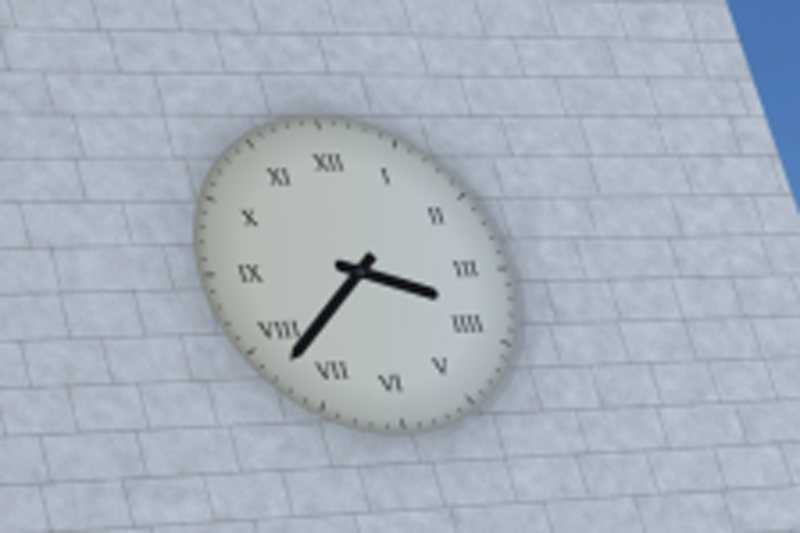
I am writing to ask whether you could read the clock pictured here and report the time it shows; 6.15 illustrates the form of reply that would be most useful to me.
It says 3.38
